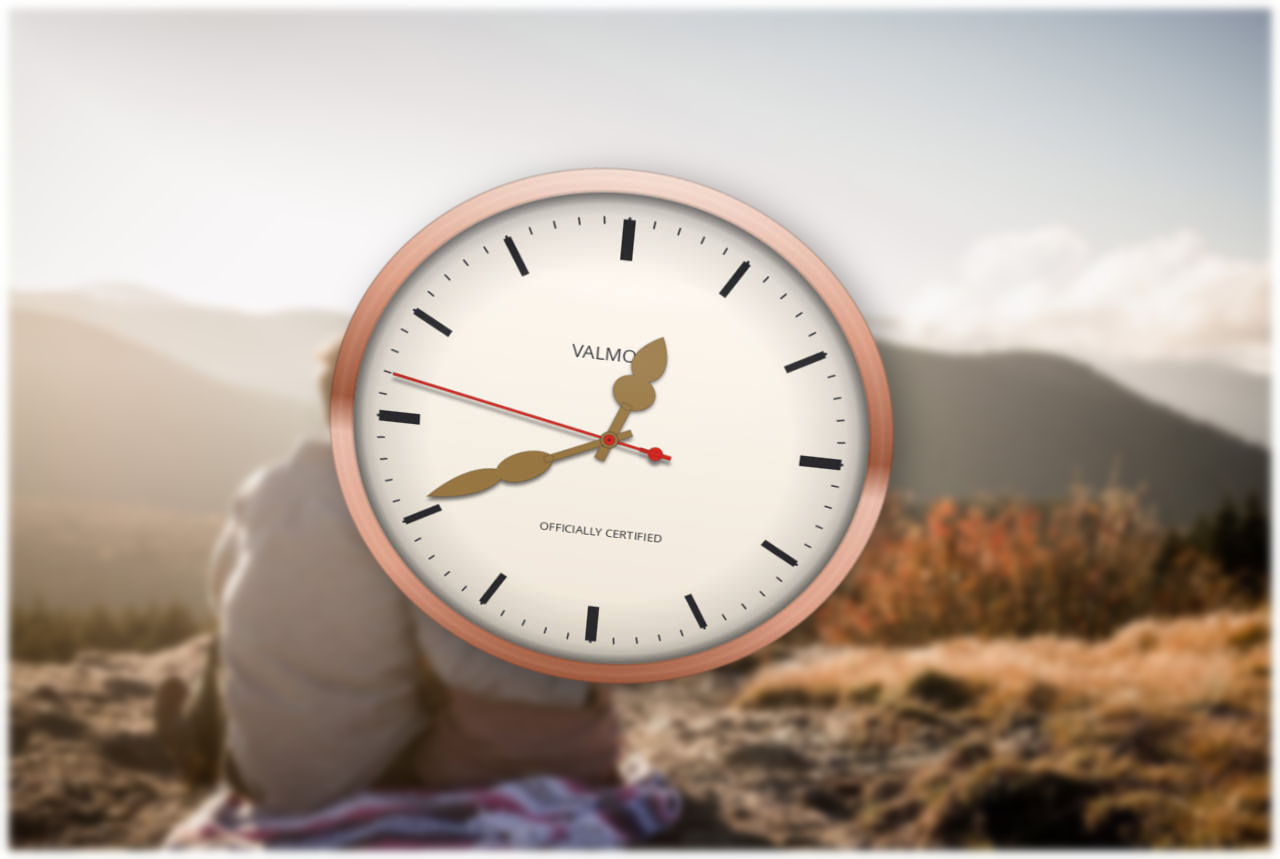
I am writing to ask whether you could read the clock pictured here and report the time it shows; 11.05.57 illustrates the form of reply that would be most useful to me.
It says 12.40.47
